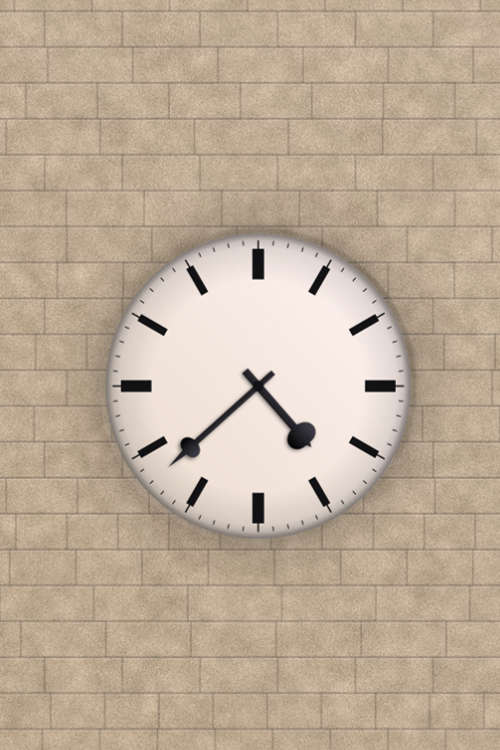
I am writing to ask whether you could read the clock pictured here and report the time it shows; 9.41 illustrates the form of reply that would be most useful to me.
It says 4.38
